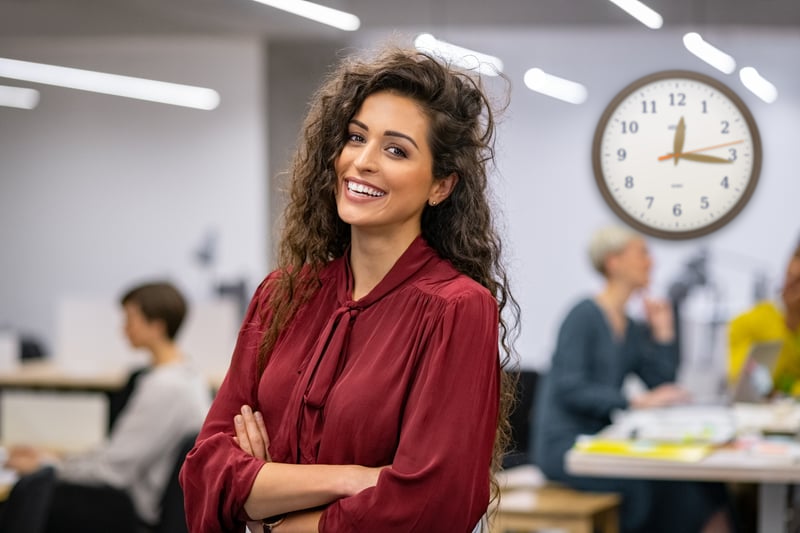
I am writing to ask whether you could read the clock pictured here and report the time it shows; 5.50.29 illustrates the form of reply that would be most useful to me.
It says 12.16.13
